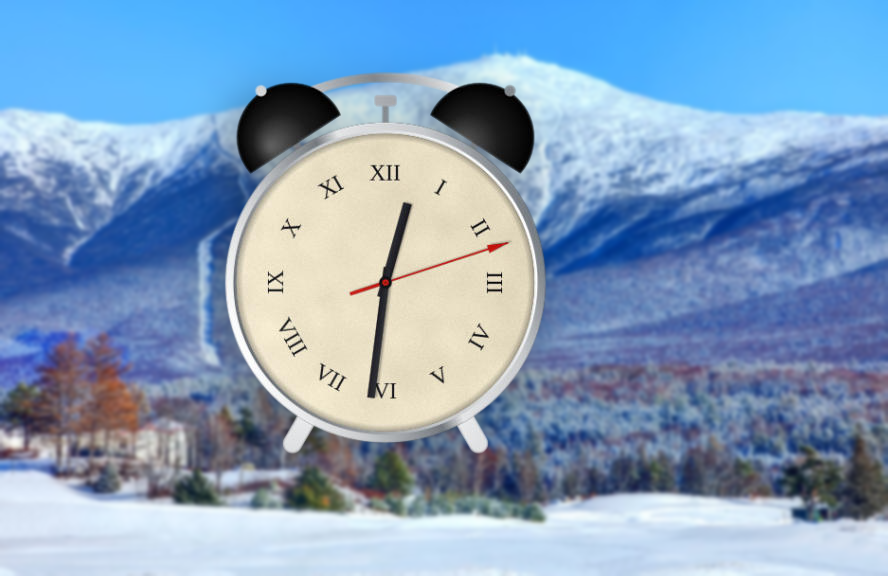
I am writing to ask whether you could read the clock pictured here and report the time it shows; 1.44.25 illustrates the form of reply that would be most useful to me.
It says 12.31.12
